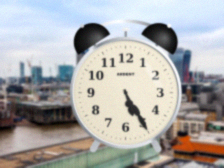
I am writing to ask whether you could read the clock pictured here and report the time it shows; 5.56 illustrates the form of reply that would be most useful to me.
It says 5.25
